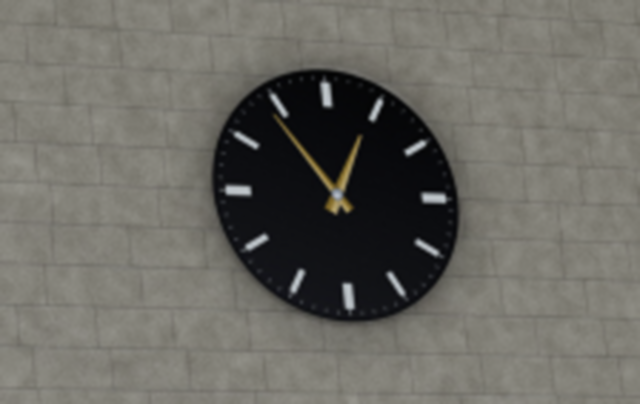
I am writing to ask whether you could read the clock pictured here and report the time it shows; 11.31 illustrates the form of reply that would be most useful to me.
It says 12.54
